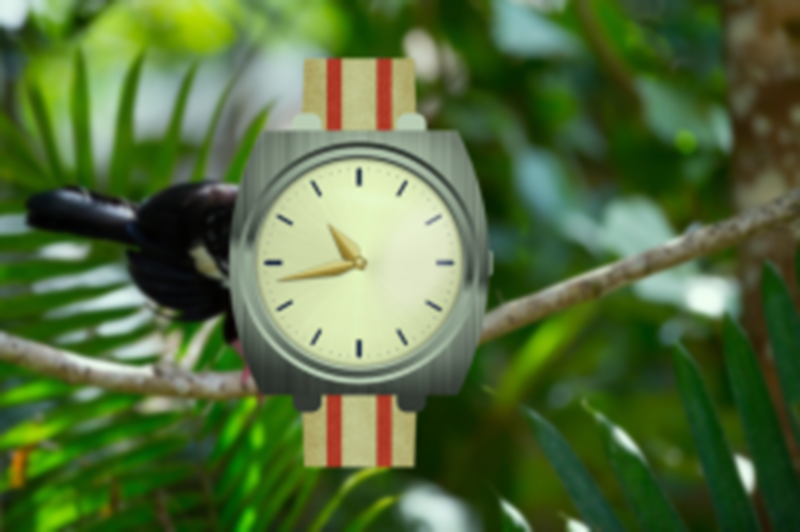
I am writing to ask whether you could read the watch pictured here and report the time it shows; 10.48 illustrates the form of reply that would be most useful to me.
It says 10.43
